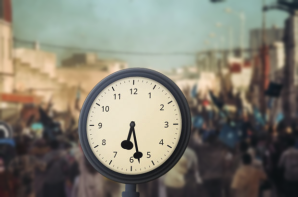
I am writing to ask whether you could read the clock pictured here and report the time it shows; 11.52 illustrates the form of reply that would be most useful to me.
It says 6.28
